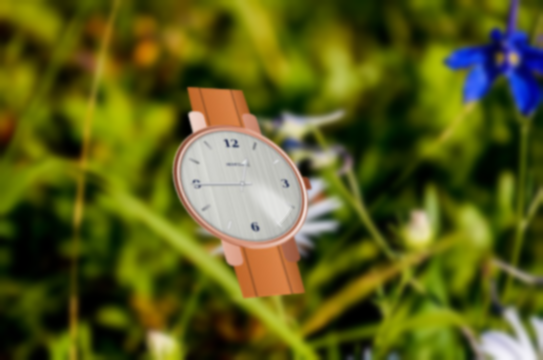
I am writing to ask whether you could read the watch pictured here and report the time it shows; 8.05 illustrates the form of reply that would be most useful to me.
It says 12.45
